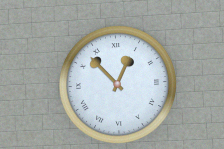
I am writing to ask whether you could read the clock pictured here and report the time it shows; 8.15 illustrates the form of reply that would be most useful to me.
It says 12.53
